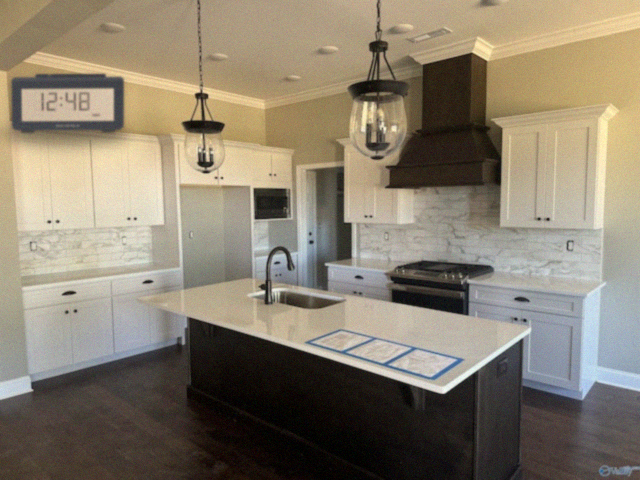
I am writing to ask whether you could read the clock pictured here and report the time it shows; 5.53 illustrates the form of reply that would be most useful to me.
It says 12.48
